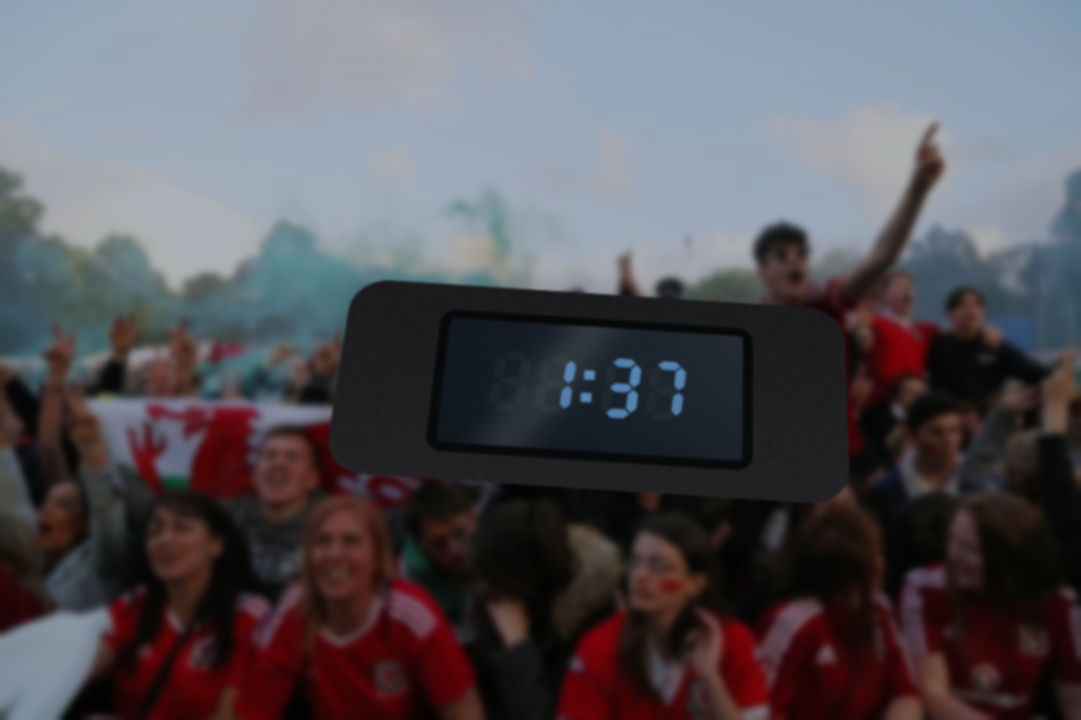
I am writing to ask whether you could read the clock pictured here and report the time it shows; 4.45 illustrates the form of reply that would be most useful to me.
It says 1.37
